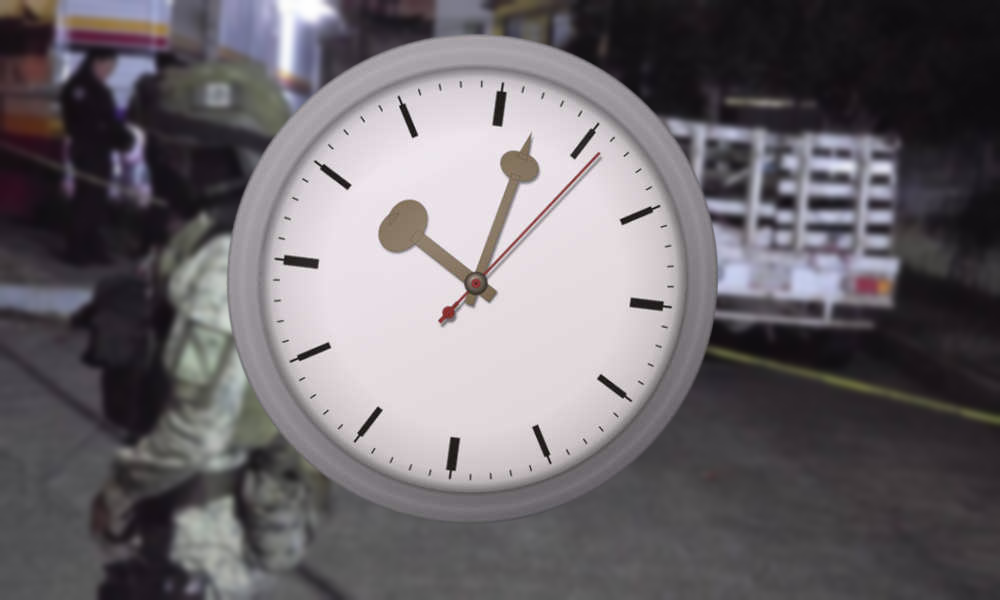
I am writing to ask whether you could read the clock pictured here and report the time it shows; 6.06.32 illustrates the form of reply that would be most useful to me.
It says 10.02.06
